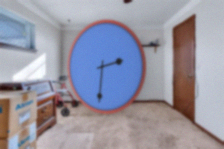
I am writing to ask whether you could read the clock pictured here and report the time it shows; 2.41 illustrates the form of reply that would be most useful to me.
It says 2.31
